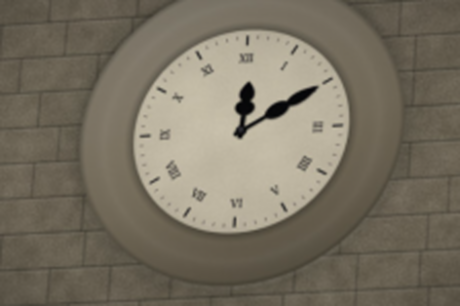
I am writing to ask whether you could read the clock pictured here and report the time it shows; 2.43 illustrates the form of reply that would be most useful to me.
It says 12.10
